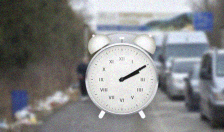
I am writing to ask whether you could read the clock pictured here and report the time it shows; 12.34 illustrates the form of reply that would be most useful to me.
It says 2.10
